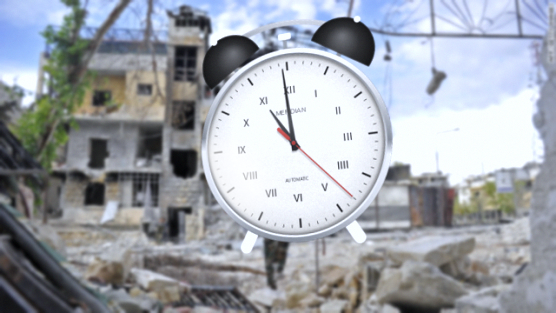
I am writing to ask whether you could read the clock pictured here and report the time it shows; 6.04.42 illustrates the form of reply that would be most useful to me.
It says 10.59.23
